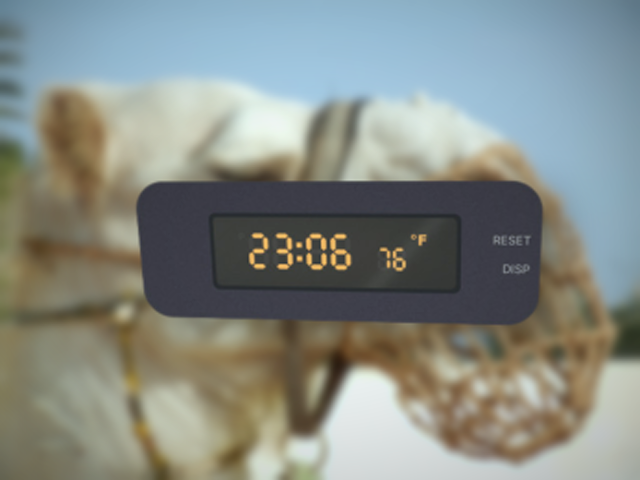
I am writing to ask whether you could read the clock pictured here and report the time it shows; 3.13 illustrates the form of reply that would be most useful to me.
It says 23.06
